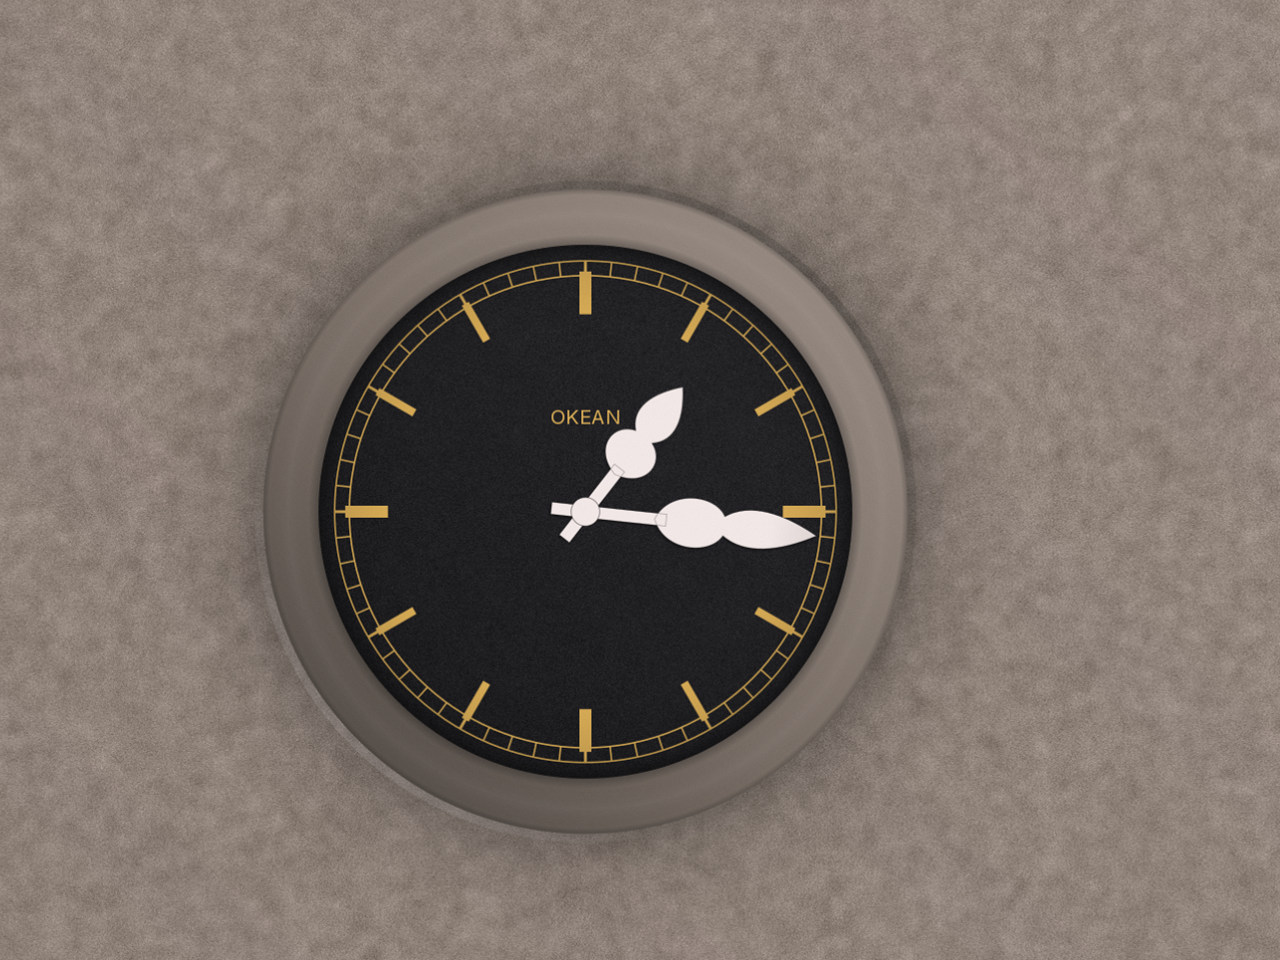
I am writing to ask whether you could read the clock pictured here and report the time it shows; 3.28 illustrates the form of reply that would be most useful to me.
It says 1.16
